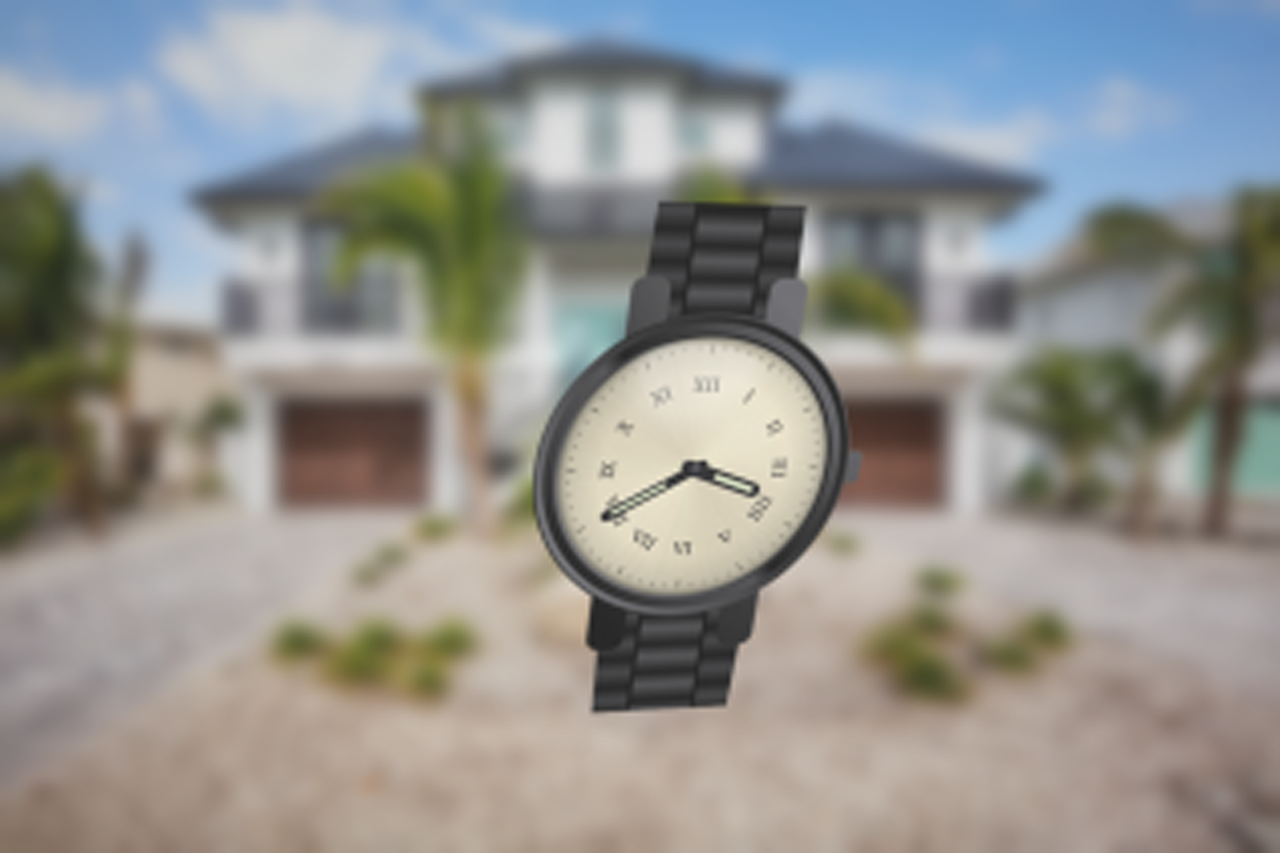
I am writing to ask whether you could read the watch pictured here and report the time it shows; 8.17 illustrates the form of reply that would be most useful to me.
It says 3.40
